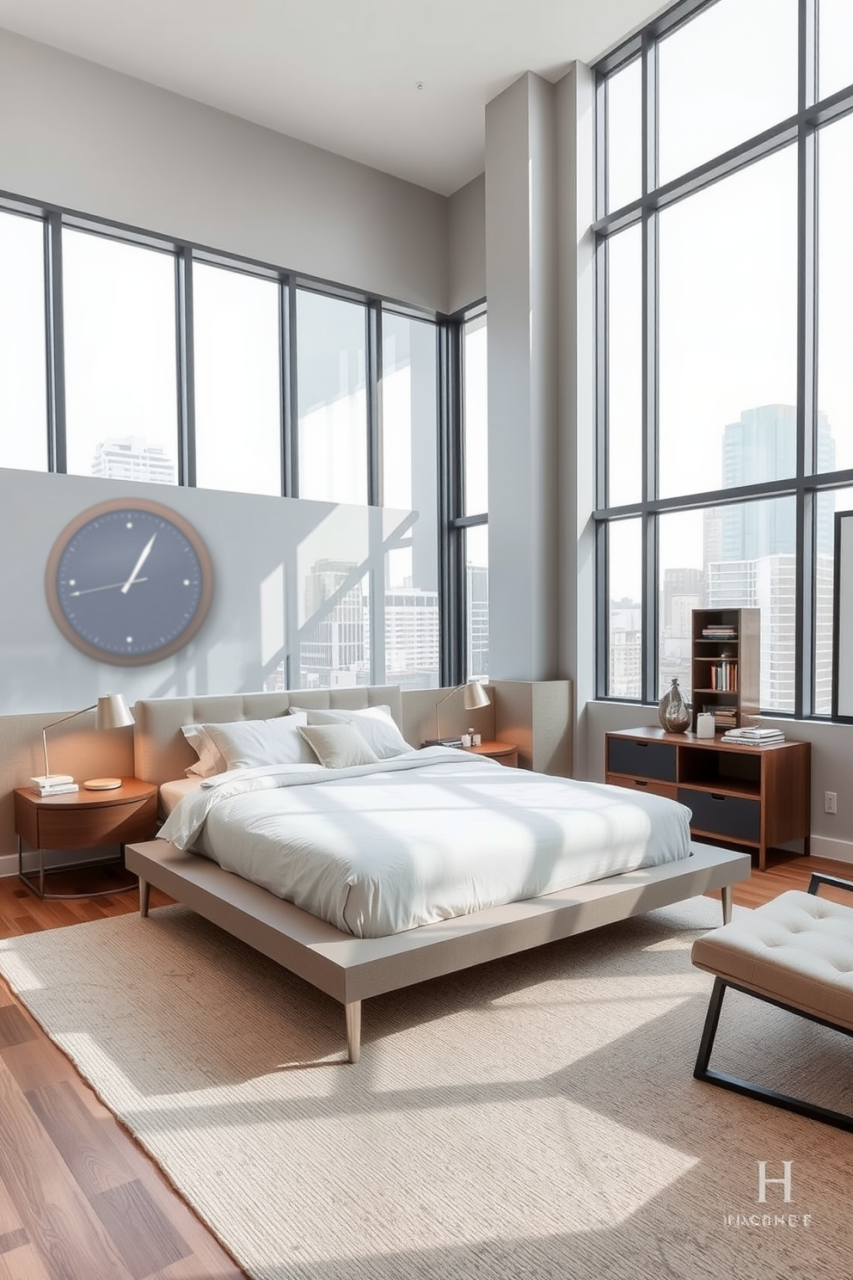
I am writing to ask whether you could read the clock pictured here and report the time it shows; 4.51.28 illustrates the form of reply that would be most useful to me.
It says 1.04.43
